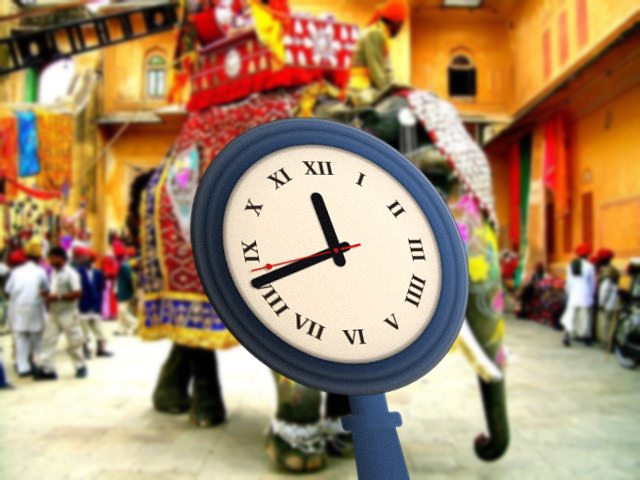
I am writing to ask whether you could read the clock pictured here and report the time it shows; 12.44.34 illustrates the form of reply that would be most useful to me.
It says 11.41.43
